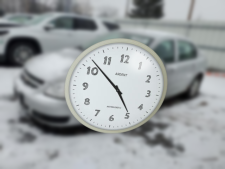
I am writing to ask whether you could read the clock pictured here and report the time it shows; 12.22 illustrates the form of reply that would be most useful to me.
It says 4.52
